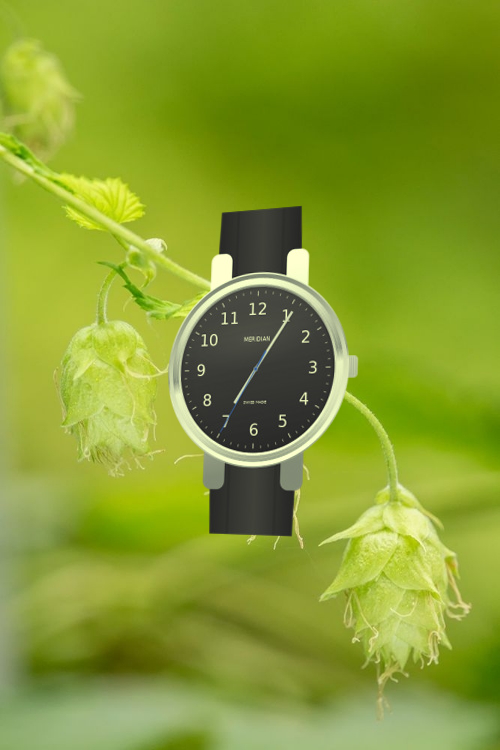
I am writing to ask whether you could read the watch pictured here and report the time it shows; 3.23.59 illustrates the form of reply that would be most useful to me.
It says 7.05.35
